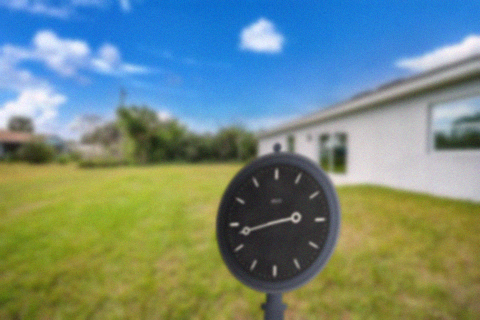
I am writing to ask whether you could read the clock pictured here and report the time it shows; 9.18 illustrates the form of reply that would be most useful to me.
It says 2.43
